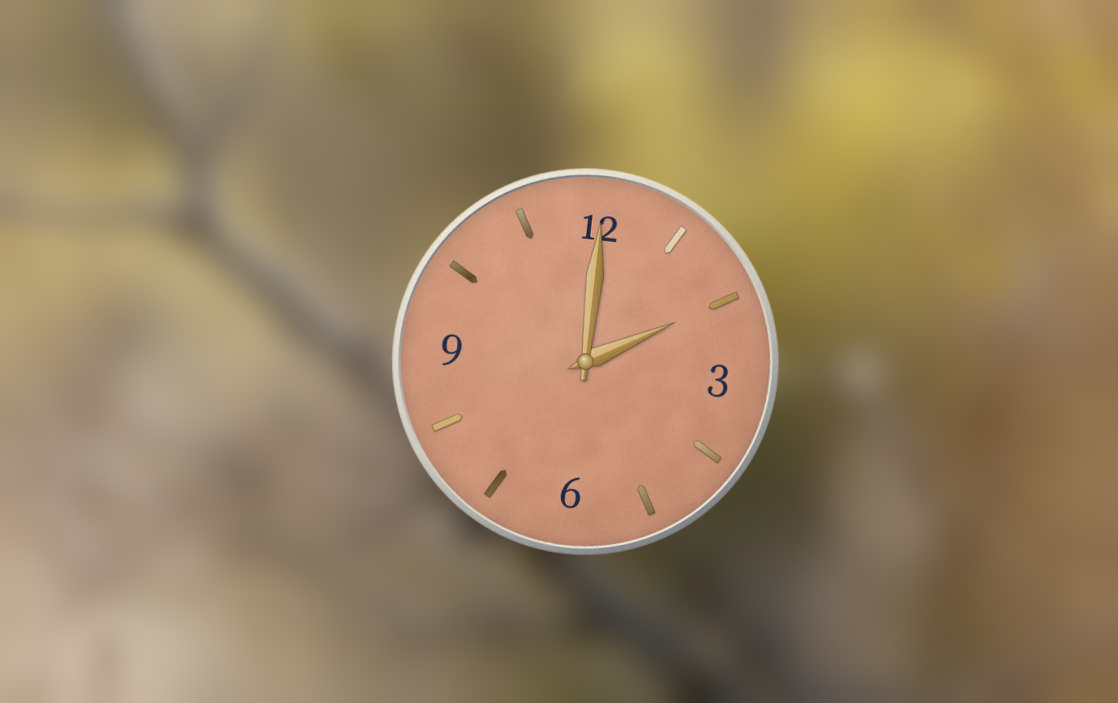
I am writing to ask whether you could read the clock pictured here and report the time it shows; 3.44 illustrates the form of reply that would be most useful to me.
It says 2.00
